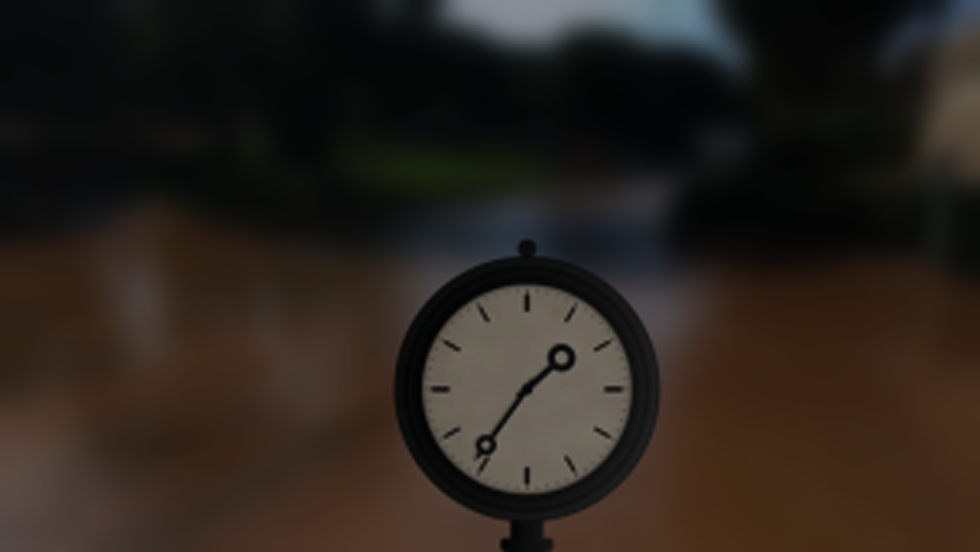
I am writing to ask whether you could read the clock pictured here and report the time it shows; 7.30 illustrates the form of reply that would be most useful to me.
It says 1.36
